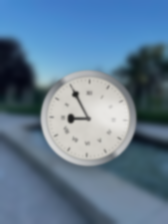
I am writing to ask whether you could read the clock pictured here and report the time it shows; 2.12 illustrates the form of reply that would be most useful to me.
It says 8.55
